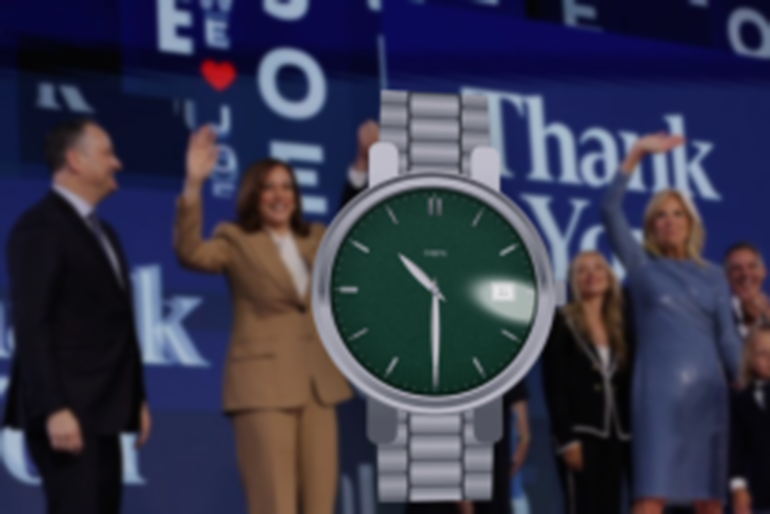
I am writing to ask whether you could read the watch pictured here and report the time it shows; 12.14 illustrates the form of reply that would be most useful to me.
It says 10.30
